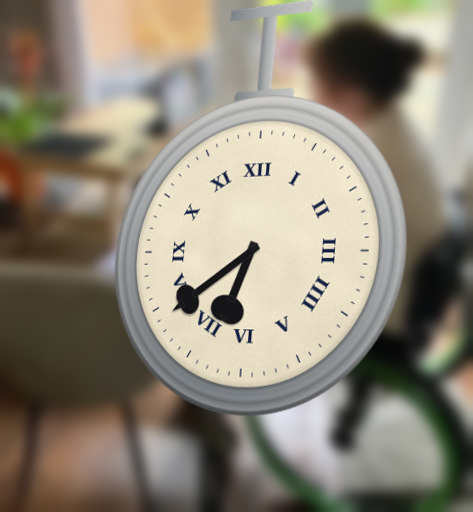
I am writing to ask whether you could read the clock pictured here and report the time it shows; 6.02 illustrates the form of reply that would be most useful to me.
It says 6.39
